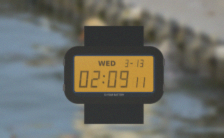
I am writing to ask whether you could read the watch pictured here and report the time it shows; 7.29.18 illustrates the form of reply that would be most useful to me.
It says 2.09.11
